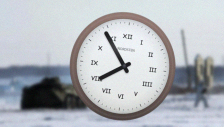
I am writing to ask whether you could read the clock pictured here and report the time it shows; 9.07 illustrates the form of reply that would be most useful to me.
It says 7.54
